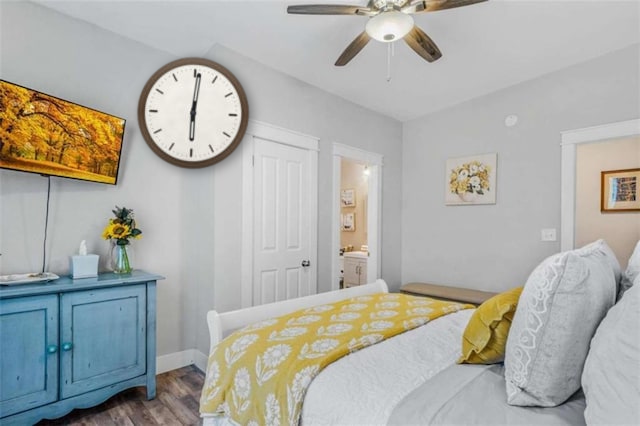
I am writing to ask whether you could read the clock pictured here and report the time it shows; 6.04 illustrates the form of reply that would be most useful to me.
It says 6.01
